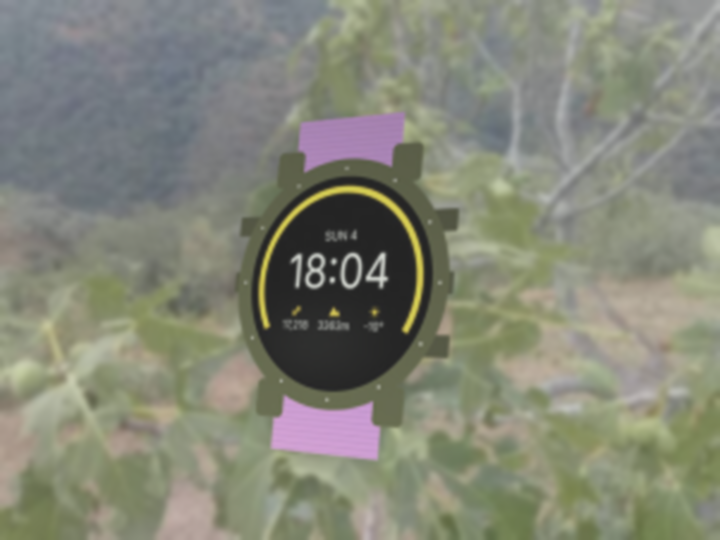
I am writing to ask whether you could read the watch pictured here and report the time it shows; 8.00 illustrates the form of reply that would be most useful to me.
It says 18.04
